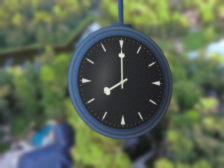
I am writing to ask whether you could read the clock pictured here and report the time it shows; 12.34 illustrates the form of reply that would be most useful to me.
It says 8.00
